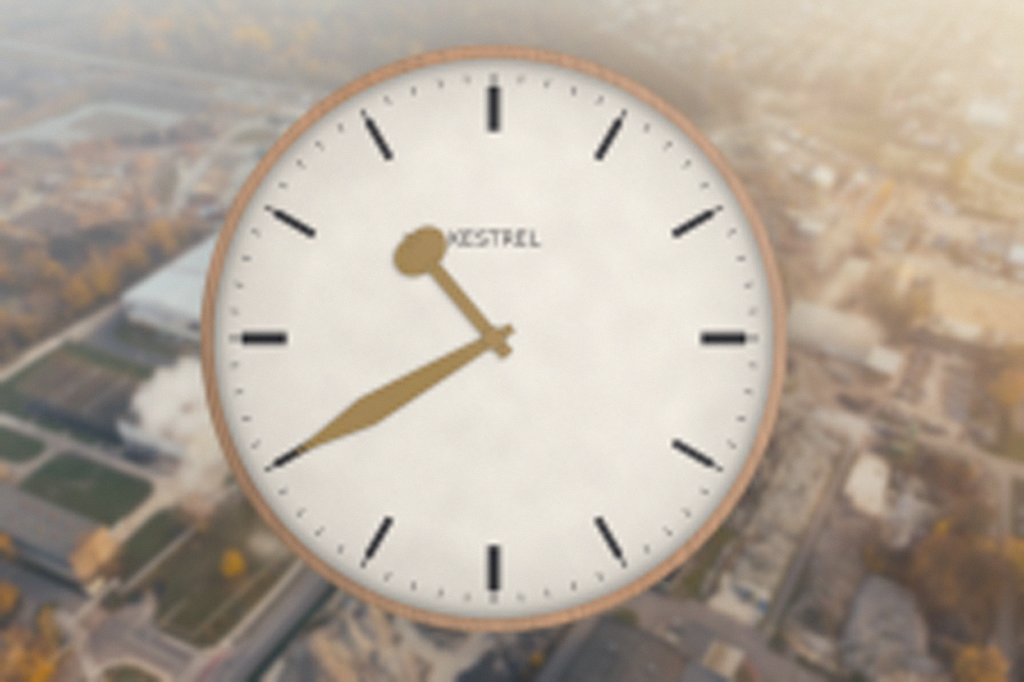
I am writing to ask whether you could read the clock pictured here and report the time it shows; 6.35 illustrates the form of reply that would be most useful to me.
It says 10.40
